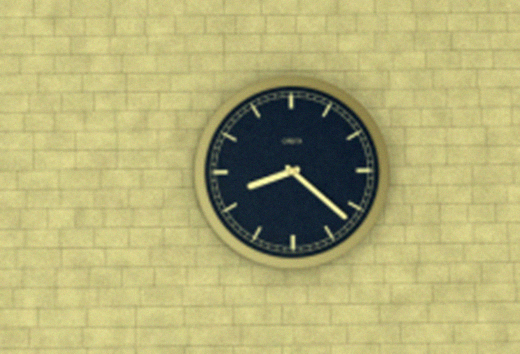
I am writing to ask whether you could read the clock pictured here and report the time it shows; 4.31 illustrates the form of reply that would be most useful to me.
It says 8.22
